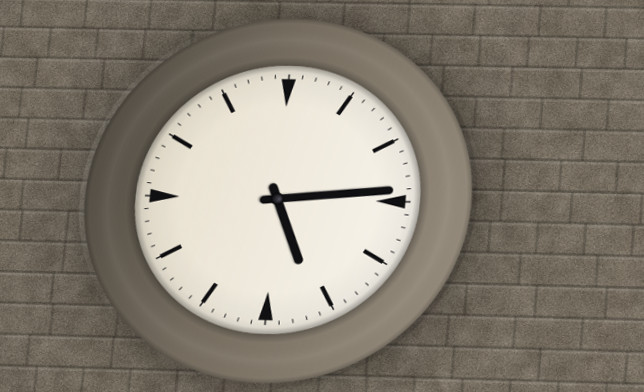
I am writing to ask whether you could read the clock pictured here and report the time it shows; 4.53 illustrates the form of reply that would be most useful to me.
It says 5.14
